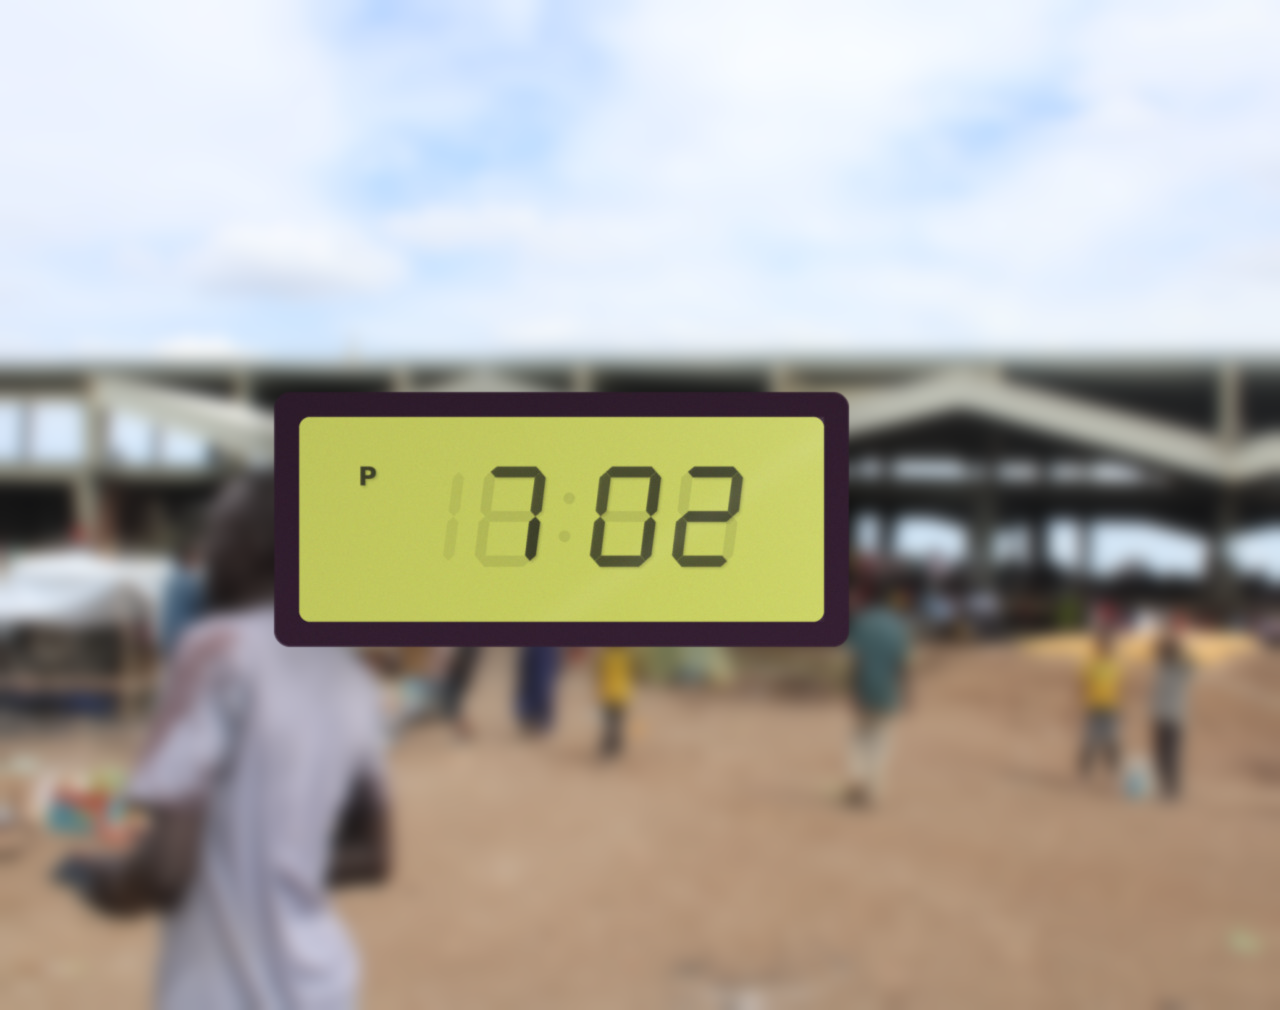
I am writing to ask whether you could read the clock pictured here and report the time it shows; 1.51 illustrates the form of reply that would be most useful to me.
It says 7.02
